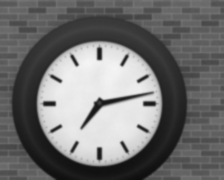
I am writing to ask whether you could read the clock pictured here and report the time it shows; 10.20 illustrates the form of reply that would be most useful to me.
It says 7.13
